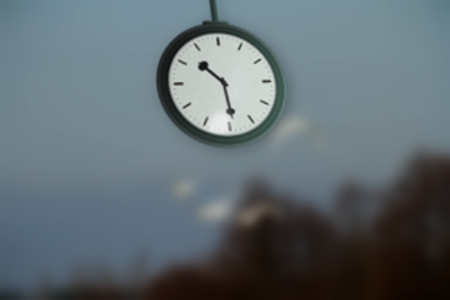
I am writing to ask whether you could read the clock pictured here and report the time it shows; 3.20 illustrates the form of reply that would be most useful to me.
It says 10.29
